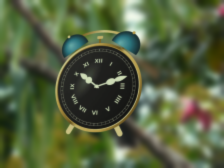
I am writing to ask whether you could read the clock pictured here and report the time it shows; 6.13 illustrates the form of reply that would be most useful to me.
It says 10.12
